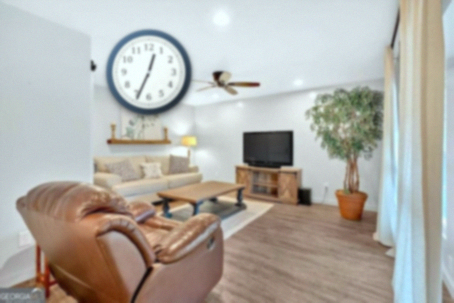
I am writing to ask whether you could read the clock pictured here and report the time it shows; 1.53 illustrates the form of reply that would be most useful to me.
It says 12.34
